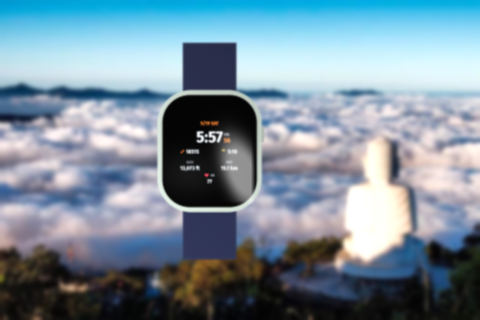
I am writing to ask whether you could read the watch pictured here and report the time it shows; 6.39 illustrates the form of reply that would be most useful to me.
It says 5.57
